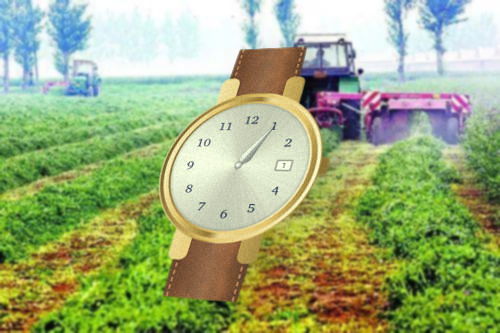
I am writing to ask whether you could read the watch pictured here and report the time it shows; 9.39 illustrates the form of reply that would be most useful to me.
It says 1.05
